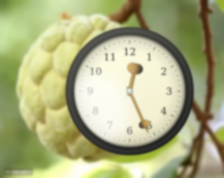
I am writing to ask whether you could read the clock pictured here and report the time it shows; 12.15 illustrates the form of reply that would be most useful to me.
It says 12.26
